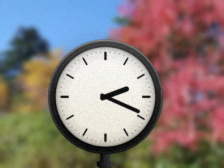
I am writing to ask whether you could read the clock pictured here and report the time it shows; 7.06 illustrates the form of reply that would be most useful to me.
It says 2.19
